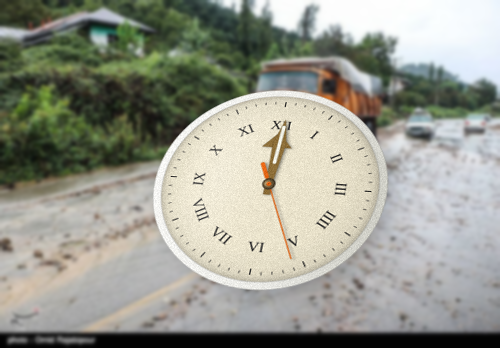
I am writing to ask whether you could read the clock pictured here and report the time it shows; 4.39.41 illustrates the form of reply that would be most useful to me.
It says 12.00.26
